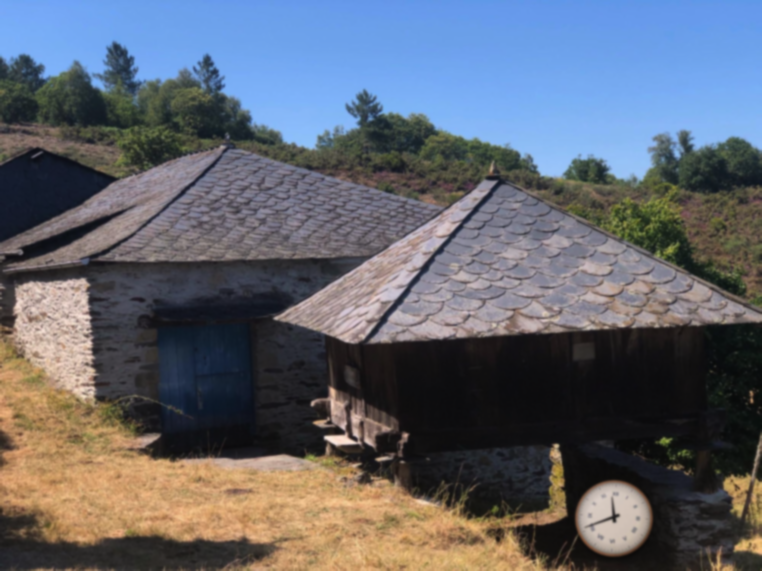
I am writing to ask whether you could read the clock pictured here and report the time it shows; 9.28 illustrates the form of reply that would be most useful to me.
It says 11.41
